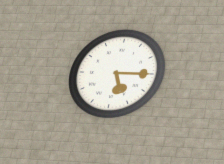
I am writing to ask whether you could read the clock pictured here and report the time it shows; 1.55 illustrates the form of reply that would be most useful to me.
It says 5.15
